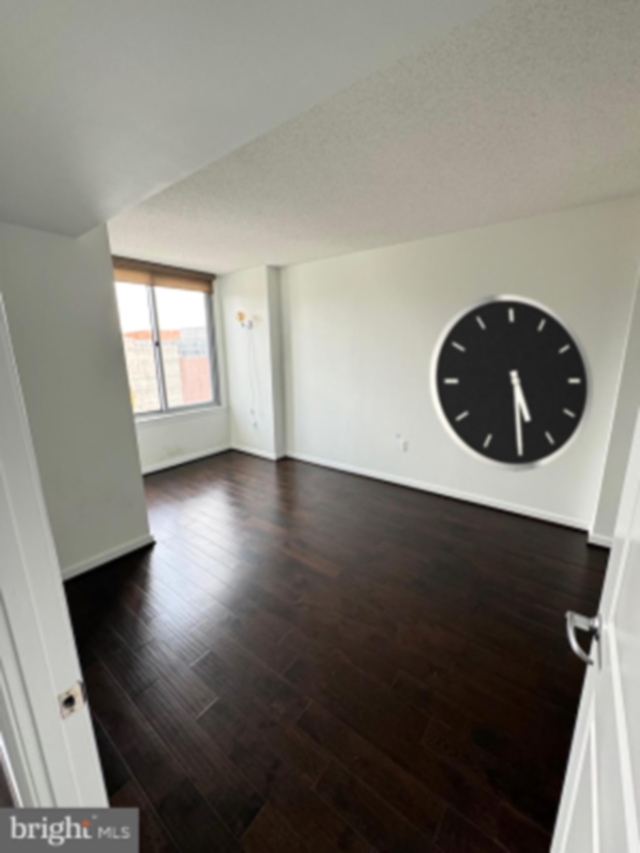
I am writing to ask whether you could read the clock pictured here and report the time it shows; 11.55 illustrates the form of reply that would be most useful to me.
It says 5.30
